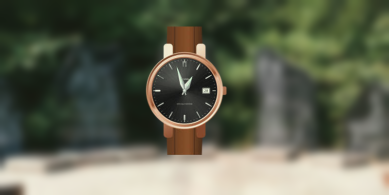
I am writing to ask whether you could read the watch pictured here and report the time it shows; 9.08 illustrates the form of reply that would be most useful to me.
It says 12.57
